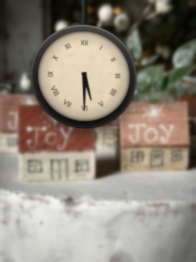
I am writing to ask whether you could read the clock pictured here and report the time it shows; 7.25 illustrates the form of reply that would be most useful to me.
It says 5.30
